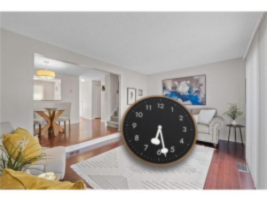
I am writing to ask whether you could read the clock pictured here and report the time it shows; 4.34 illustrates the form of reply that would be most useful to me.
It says 6.28
